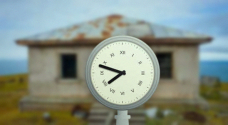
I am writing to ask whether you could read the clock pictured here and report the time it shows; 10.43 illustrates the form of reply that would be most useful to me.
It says 7.48
